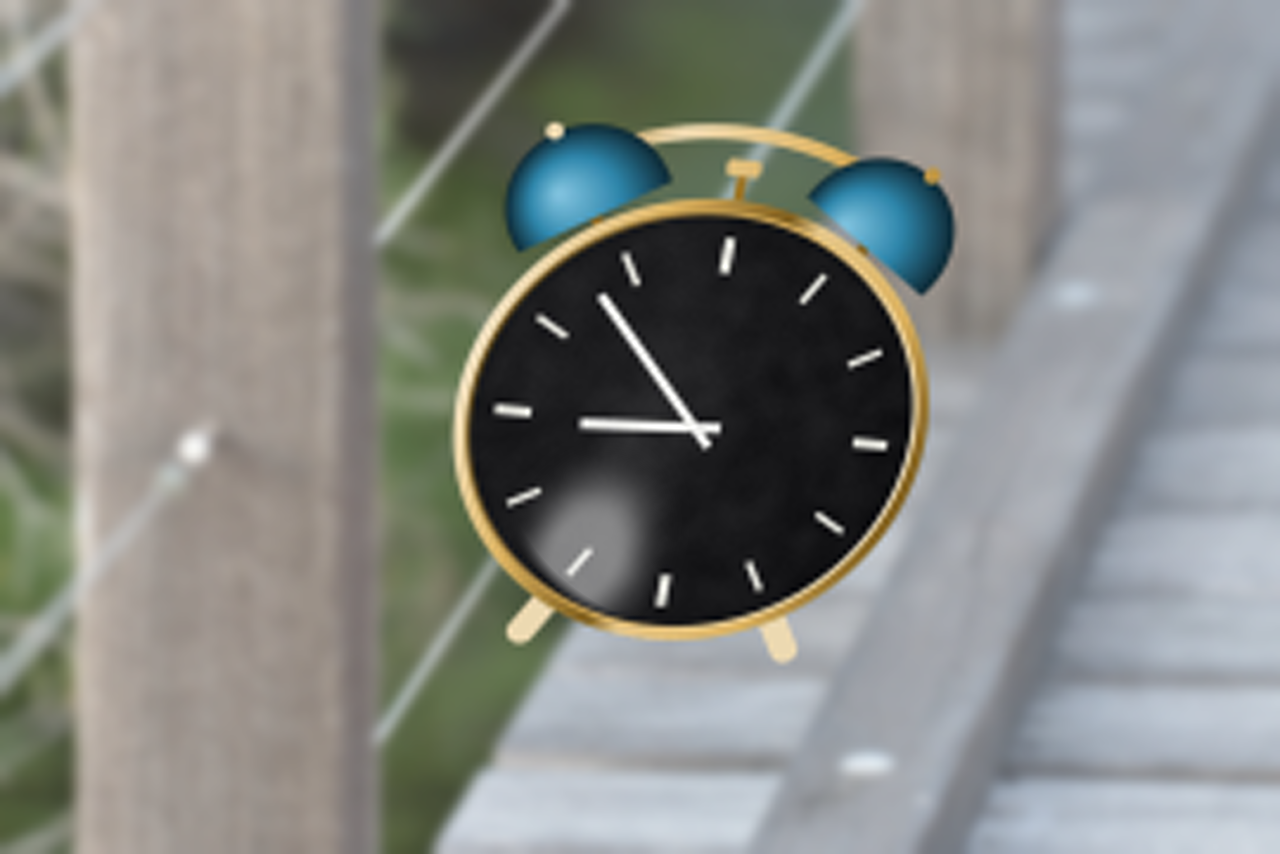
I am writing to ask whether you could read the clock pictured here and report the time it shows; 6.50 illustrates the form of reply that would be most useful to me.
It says 8.53
